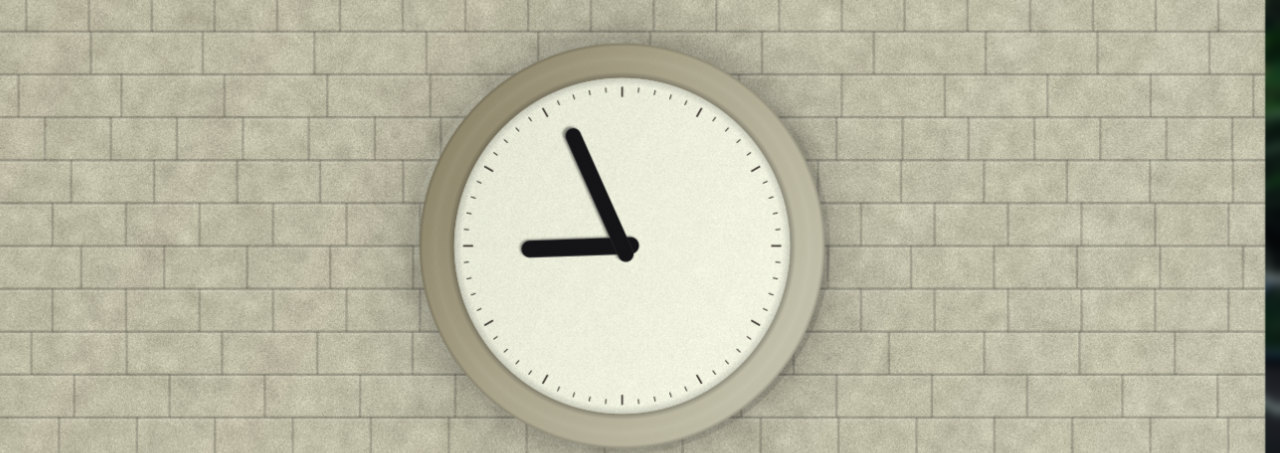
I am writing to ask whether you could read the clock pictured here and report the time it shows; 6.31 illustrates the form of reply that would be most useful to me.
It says 8.56
